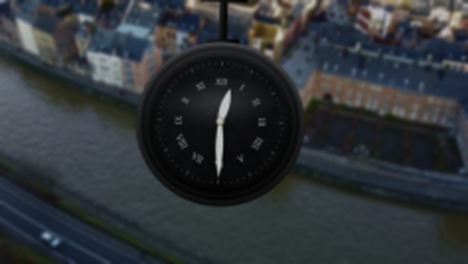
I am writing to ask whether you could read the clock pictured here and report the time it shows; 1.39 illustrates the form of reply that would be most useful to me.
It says 12.30
